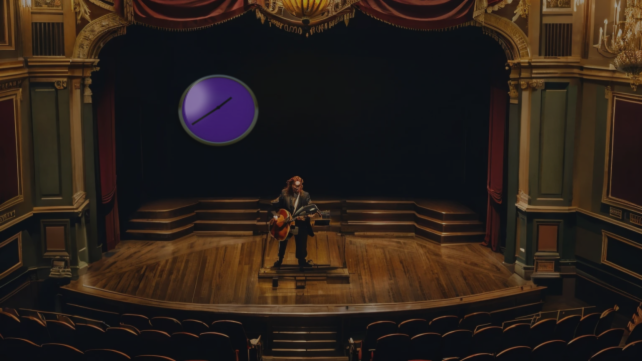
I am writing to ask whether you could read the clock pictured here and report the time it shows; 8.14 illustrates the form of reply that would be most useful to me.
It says 1.39
